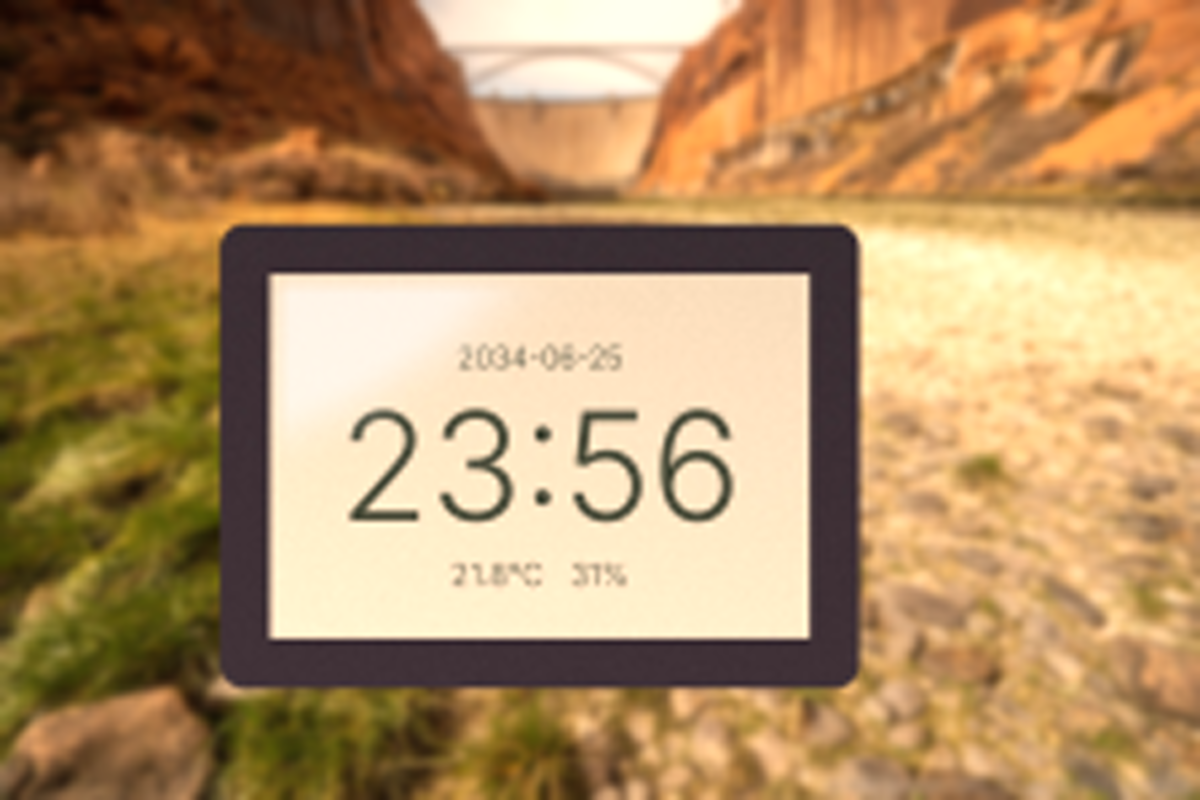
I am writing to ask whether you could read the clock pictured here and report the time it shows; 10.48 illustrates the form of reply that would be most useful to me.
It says 23.56
